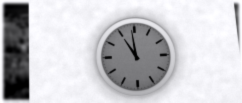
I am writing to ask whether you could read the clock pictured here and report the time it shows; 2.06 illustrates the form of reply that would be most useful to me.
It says 10.59
